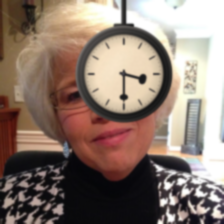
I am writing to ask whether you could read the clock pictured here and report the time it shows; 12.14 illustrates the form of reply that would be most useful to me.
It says 3.30
